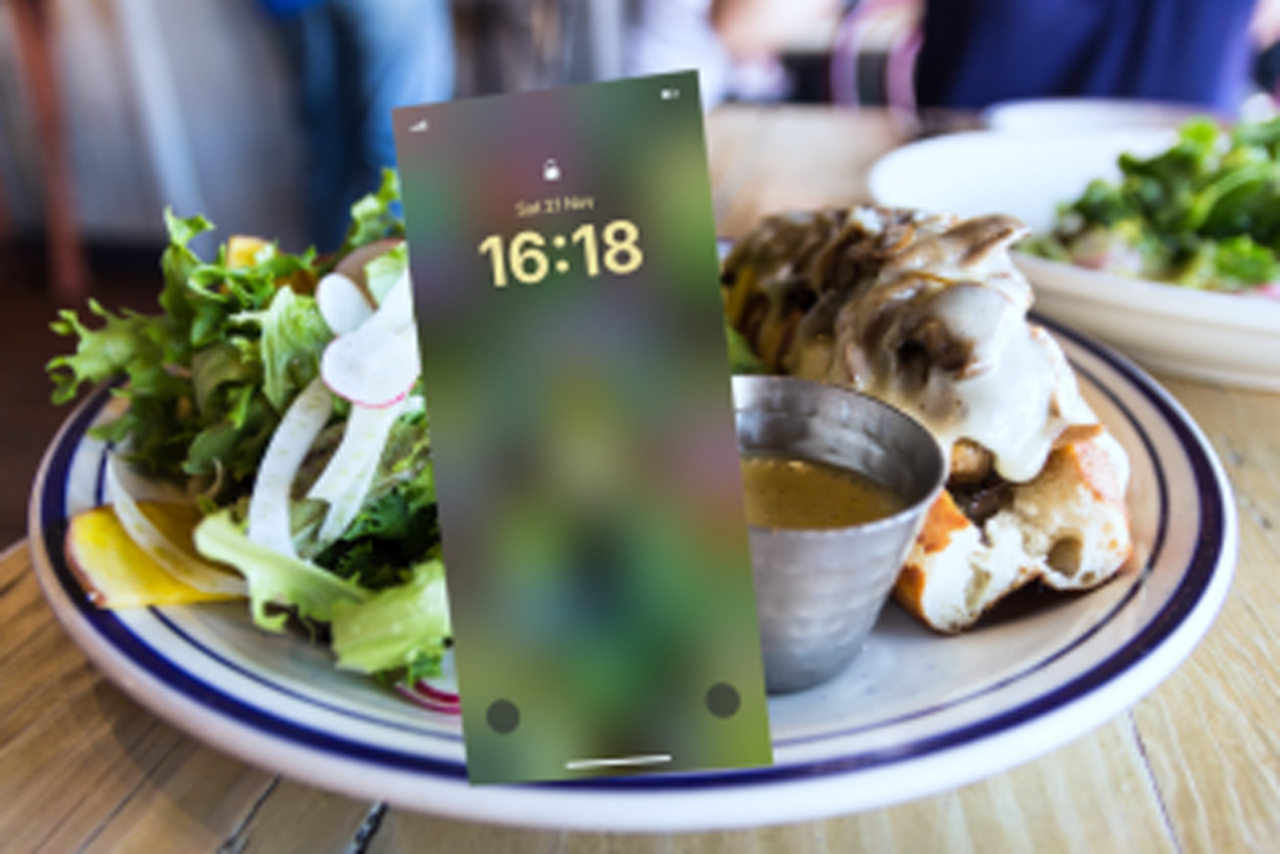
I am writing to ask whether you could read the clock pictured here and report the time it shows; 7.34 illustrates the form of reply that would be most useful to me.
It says 16.18
